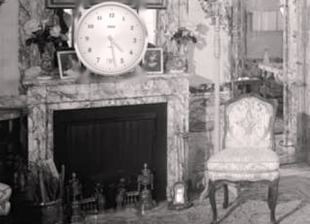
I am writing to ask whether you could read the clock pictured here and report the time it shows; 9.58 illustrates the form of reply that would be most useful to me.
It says 4.28
